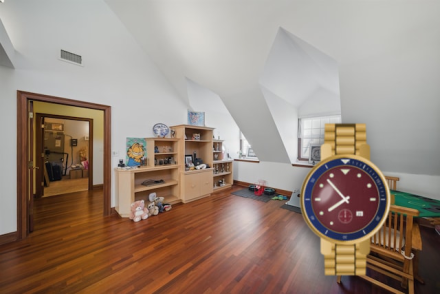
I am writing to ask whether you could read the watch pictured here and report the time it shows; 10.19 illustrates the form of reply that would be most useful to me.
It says 7.53
